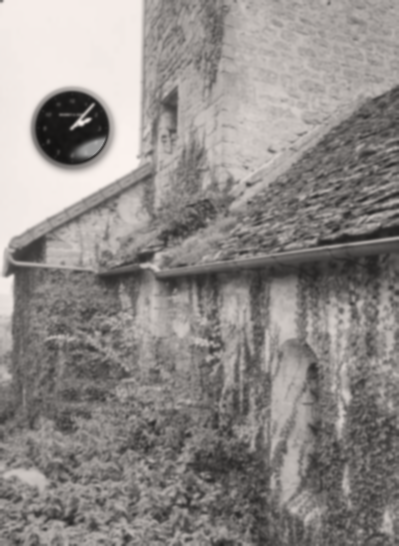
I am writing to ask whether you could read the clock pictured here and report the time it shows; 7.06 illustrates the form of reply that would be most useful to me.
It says 2.07
